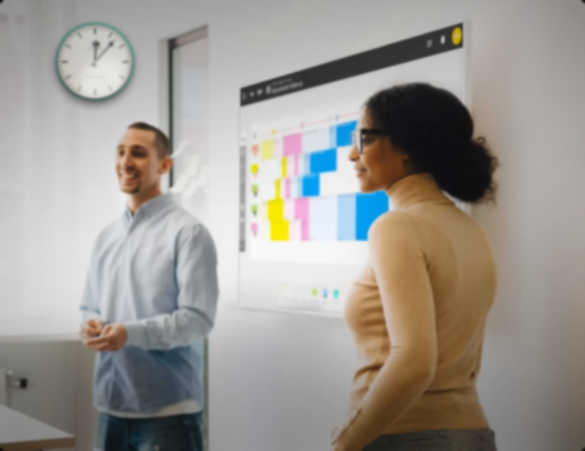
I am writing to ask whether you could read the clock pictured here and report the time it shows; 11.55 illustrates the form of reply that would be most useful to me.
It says 12.07
